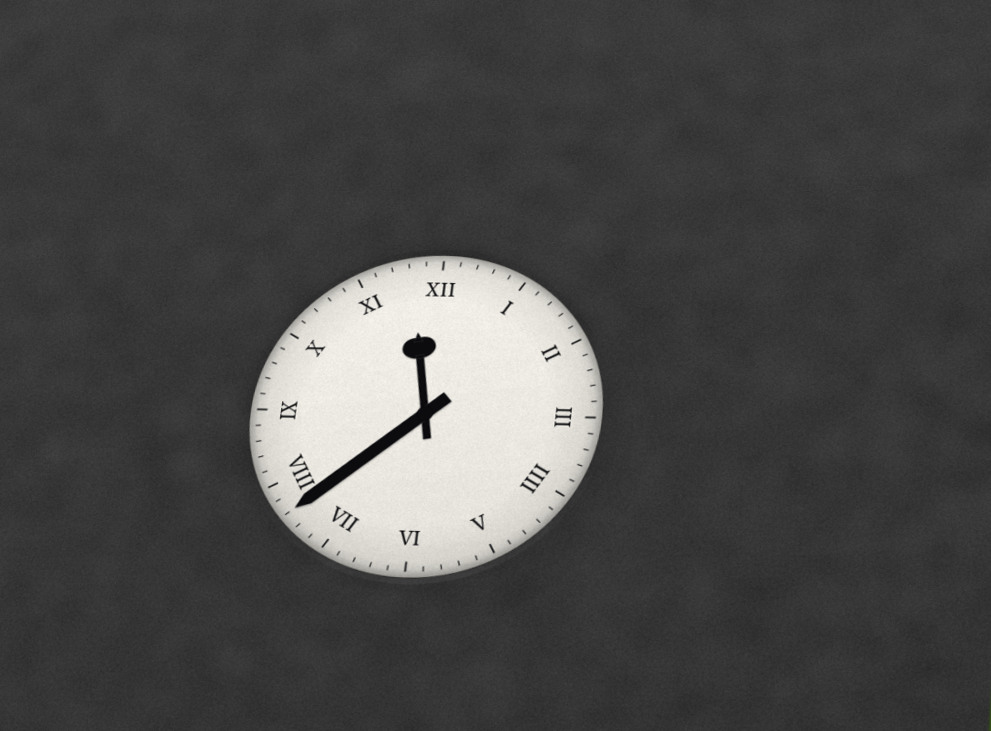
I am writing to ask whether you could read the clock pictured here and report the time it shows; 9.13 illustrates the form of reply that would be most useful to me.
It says 11.38
